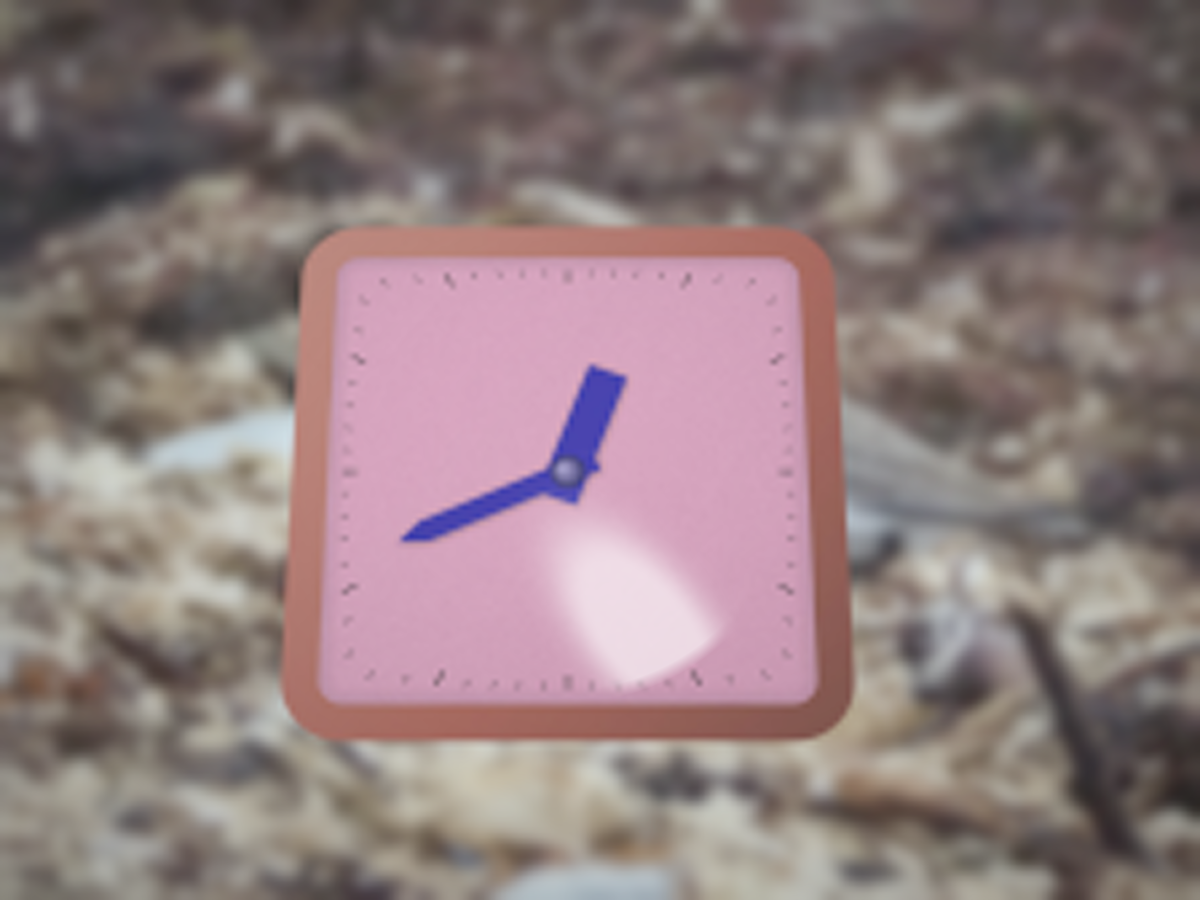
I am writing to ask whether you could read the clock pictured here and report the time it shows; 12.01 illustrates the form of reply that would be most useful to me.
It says 12.41
